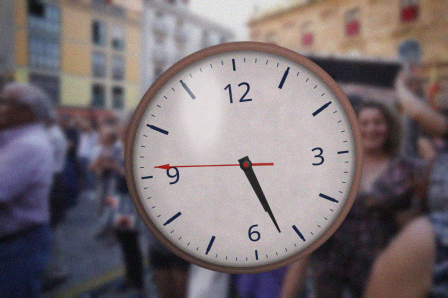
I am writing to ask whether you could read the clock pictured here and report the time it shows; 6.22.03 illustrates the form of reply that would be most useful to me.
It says 5.26.46
